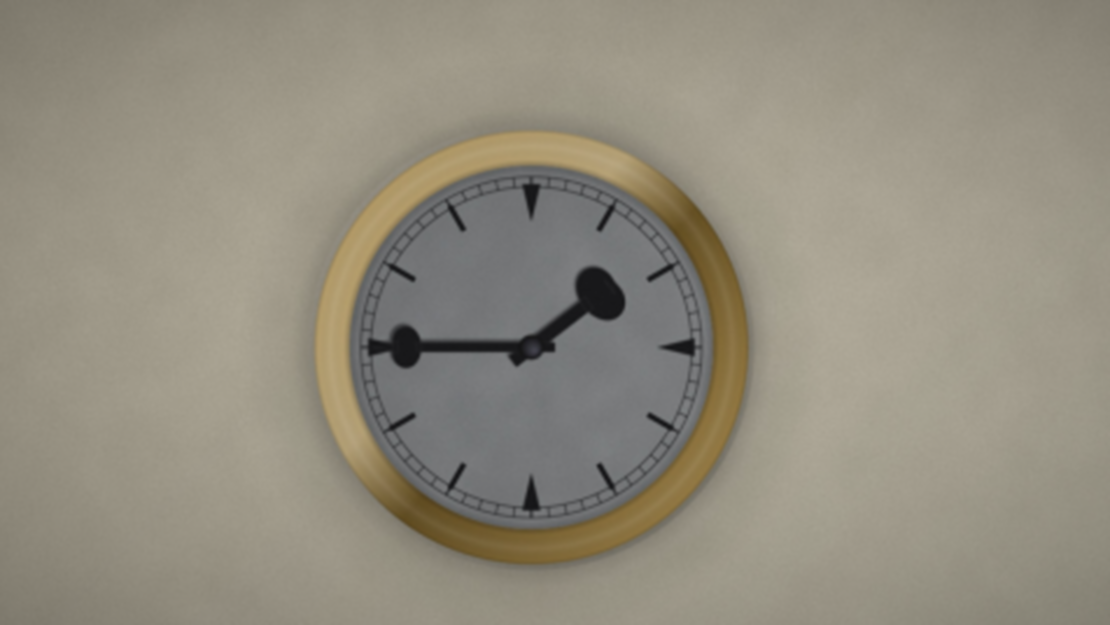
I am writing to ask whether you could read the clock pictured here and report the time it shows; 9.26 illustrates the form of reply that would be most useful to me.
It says 1.45
